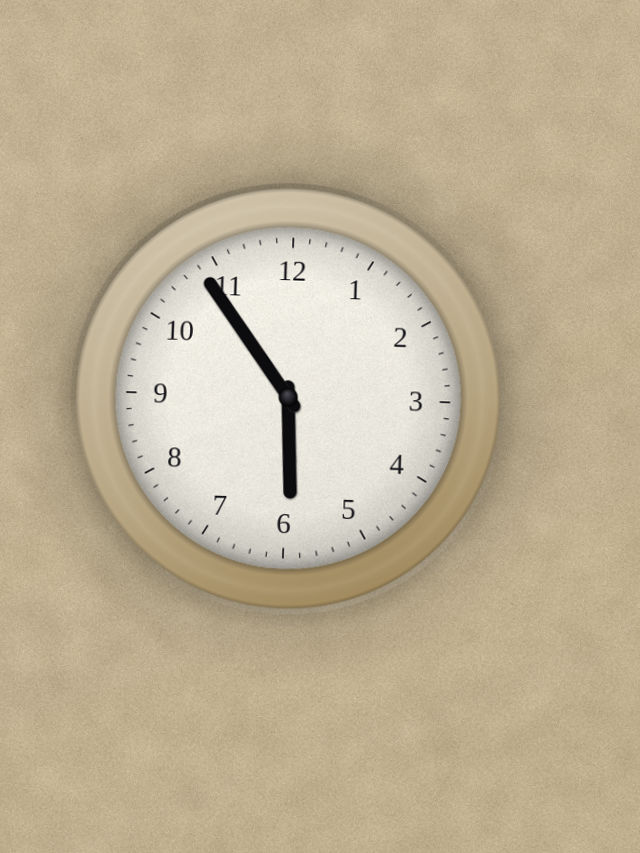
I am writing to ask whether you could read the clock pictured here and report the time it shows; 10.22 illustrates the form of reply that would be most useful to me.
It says 5.54
